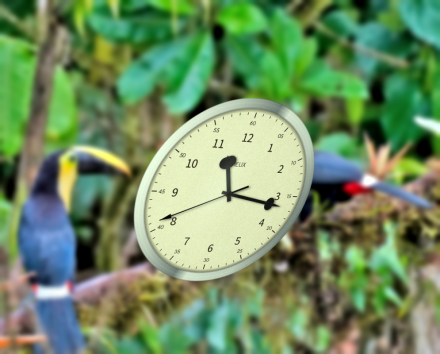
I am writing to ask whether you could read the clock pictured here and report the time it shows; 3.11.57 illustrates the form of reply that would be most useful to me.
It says 11.16.41
